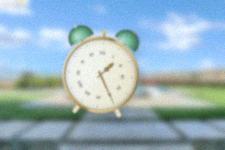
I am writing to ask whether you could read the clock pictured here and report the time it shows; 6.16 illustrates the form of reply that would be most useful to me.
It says 1.25
